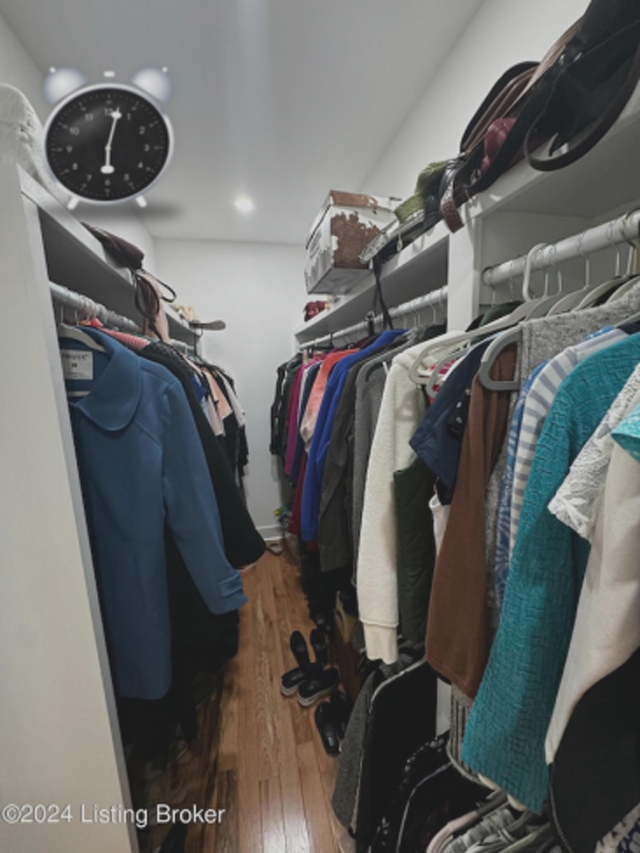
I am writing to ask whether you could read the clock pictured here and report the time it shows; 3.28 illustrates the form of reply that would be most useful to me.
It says 6.02
